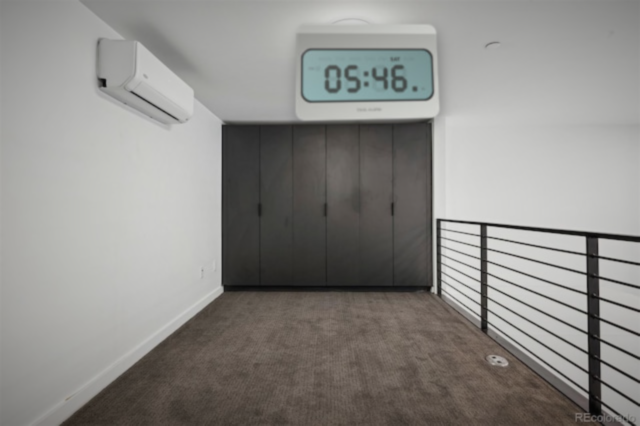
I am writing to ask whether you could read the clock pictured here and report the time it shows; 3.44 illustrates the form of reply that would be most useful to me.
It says 5.46
